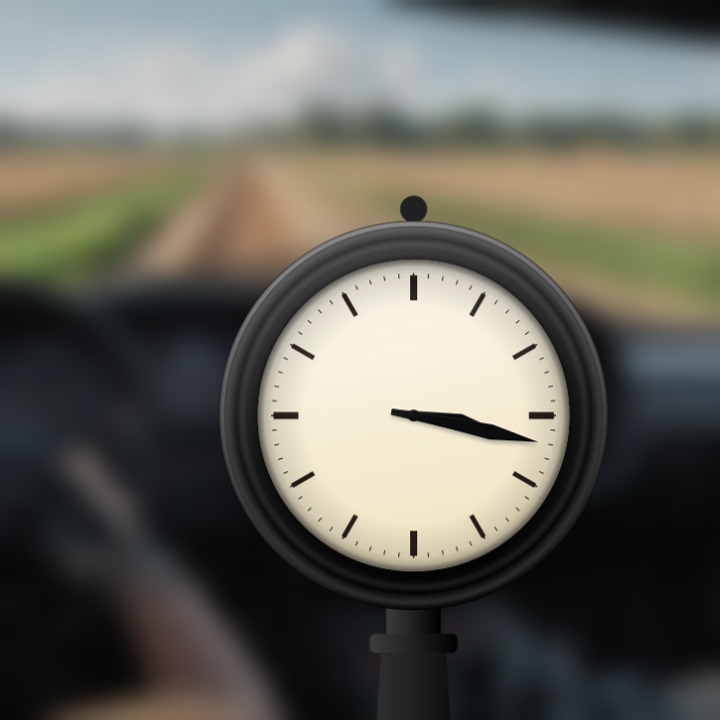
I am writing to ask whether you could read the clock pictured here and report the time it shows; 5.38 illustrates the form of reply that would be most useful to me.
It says 3.17
